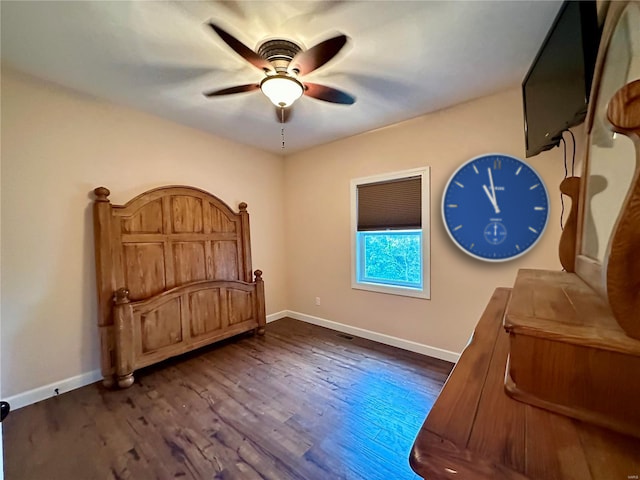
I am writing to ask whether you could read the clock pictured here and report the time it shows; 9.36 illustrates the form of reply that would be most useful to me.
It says 10.58
